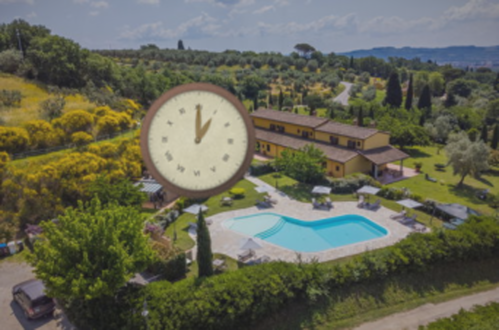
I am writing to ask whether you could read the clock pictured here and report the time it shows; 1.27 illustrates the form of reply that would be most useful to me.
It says 1.00
